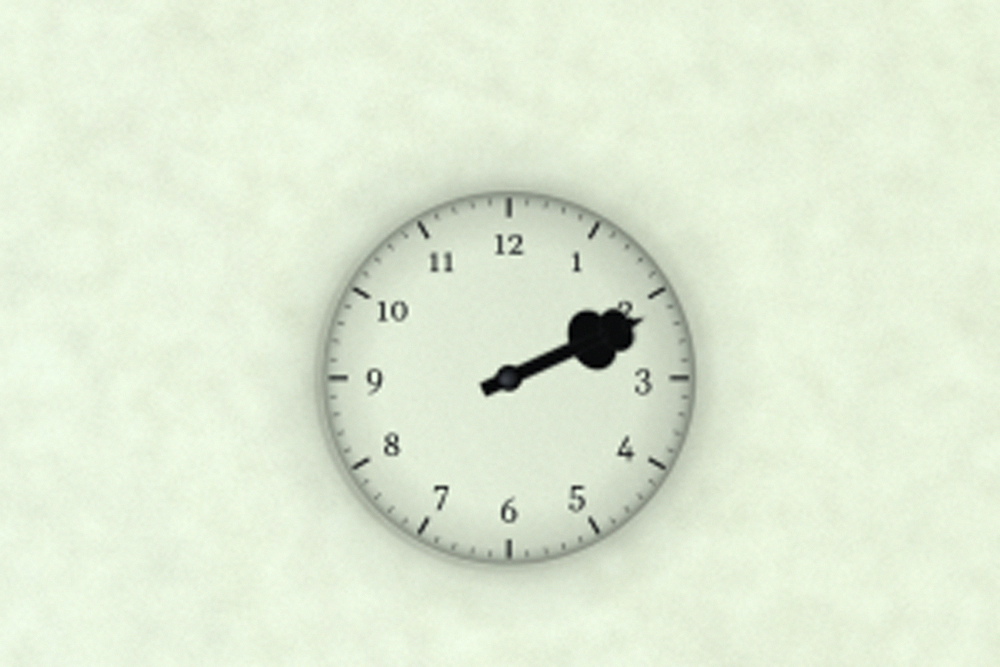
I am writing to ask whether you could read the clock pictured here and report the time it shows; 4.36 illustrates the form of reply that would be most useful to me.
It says 2.11
